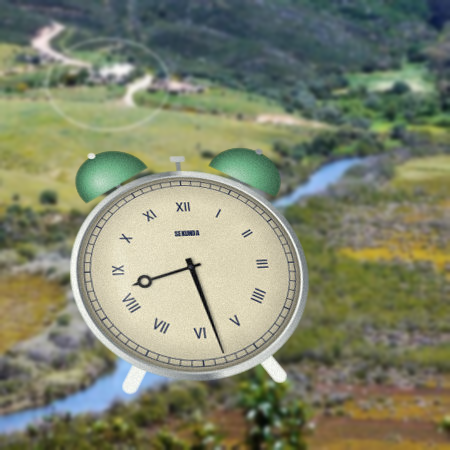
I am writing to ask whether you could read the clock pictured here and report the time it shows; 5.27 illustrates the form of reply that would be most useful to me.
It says 8.28
